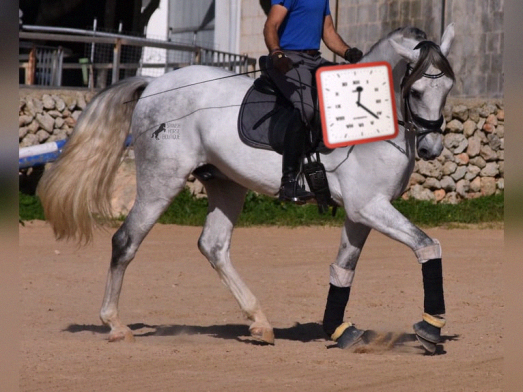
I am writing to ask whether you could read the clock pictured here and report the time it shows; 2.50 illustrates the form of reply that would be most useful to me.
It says 12.22
